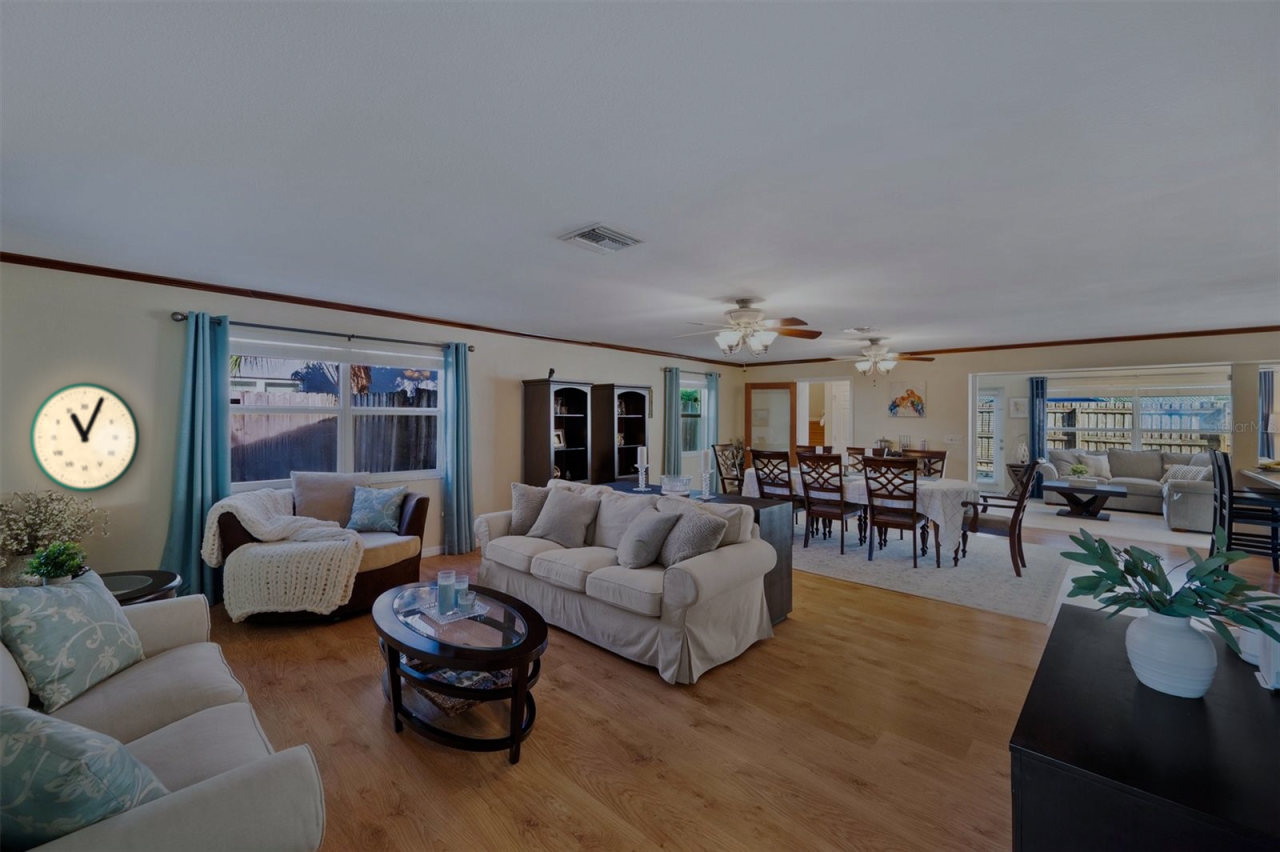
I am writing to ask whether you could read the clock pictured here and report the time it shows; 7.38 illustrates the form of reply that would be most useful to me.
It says 11.04
